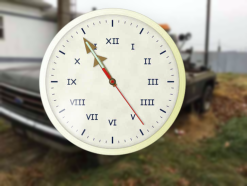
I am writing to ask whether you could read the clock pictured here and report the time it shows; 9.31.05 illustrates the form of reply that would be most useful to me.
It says 10.54.24
